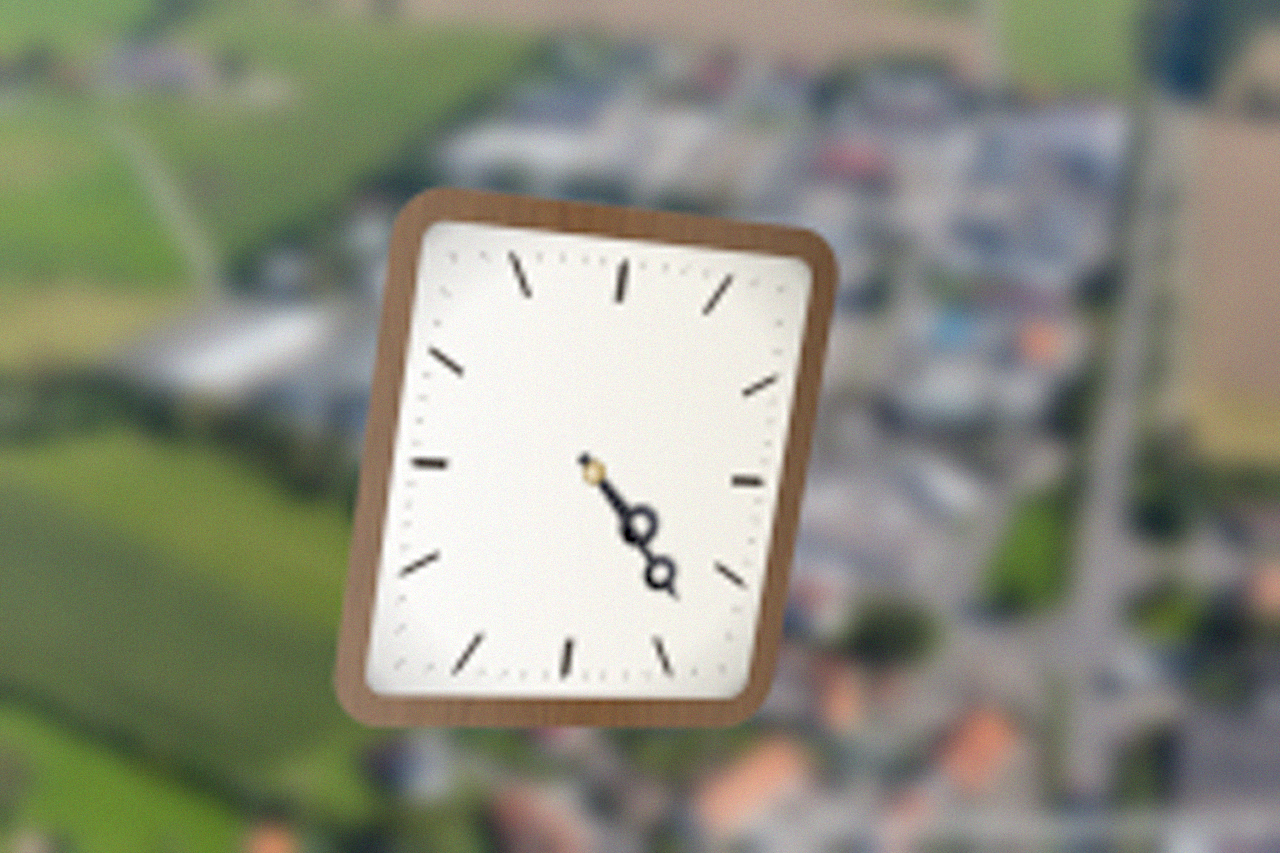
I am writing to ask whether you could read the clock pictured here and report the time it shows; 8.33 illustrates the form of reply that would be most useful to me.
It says 4.23
